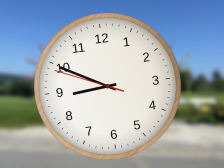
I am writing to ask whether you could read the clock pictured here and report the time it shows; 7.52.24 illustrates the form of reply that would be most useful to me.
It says 8.49.49
